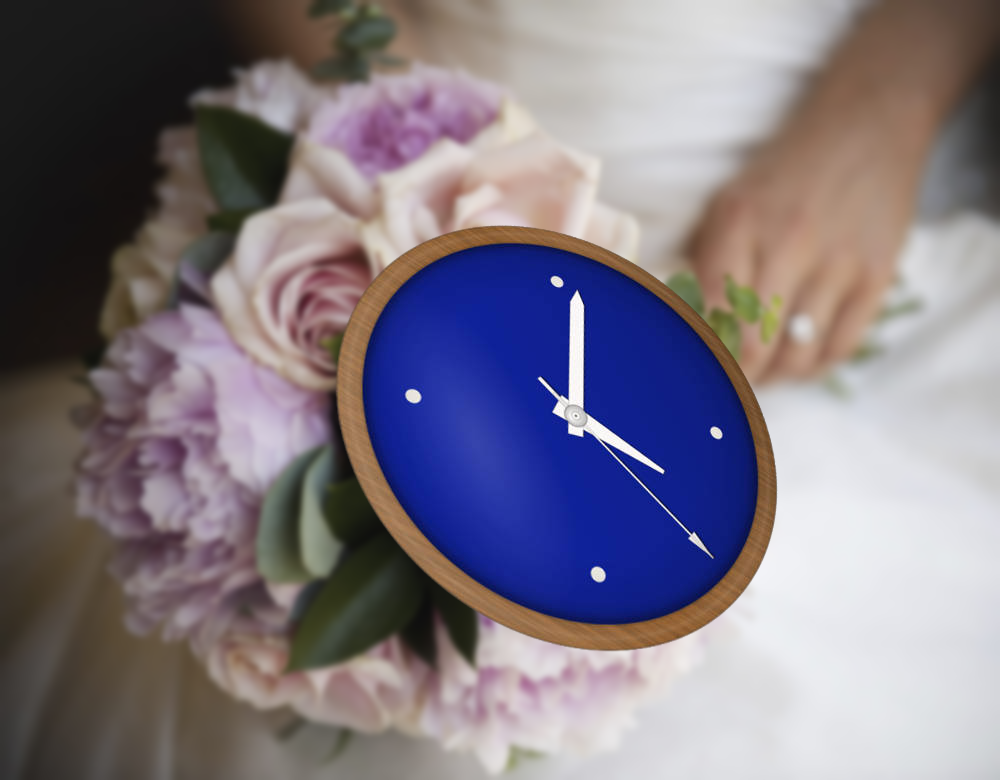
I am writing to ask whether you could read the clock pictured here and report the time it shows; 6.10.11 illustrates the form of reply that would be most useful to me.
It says 4.01.23
